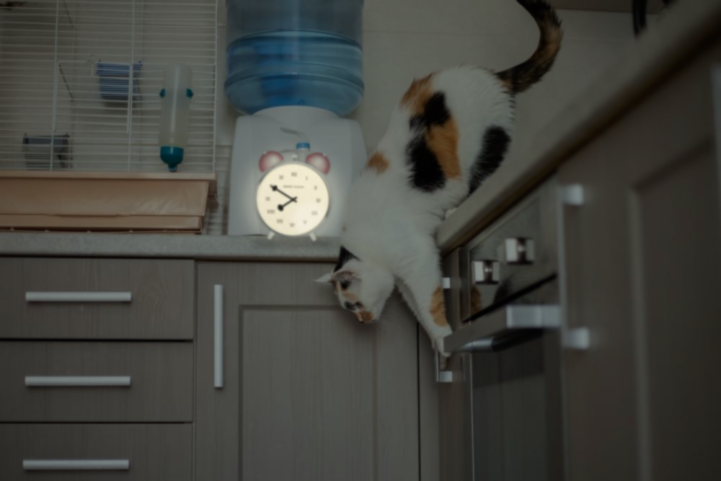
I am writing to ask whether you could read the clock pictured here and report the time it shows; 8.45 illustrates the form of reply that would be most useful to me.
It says 7.50
